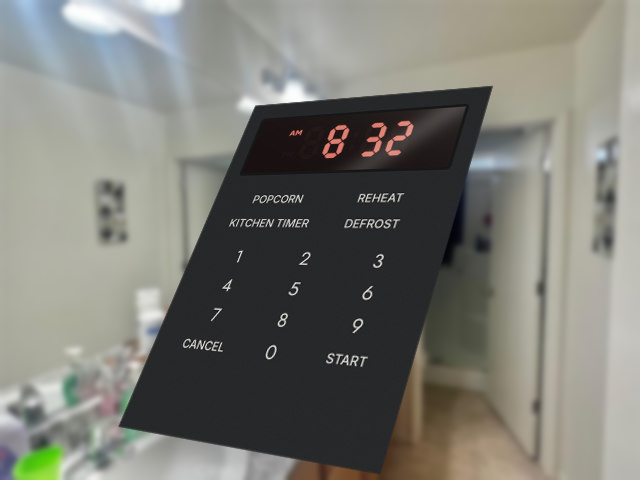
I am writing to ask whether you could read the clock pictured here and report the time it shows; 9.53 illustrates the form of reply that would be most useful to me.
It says 8.32
